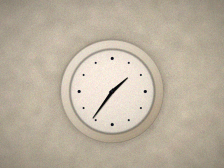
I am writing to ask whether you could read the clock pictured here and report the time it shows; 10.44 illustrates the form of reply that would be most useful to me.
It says 1.36
